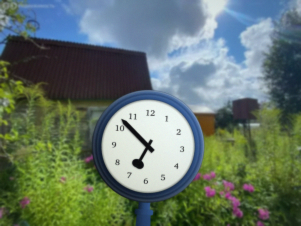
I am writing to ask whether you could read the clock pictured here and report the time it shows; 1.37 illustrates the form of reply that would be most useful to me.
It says 6.52
